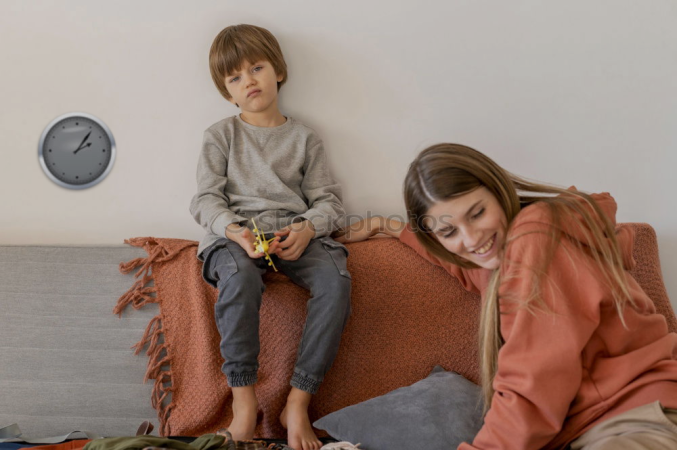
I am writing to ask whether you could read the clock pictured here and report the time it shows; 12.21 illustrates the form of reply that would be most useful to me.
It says 2.06
